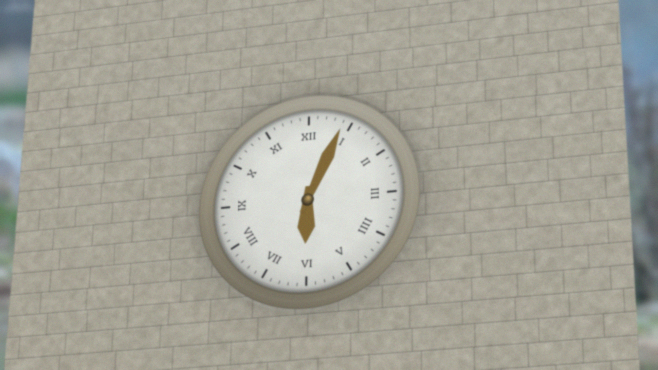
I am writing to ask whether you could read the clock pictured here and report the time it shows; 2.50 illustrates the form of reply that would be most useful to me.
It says 6.04
